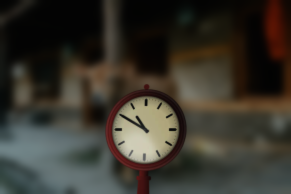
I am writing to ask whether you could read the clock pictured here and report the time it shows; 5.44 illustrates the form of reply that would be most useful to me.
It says 10.50
